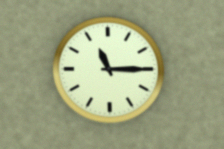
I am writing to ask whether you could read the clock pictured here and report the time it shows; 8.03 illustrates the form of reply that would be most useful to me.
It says 11.15
